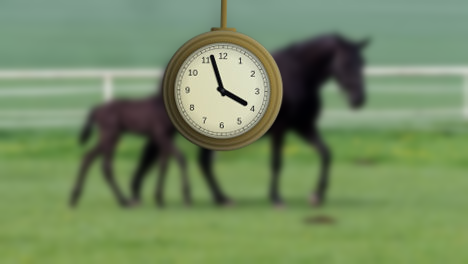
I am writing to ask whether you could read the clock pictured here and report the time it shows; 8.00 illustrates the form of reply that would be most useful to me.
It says 3.57
